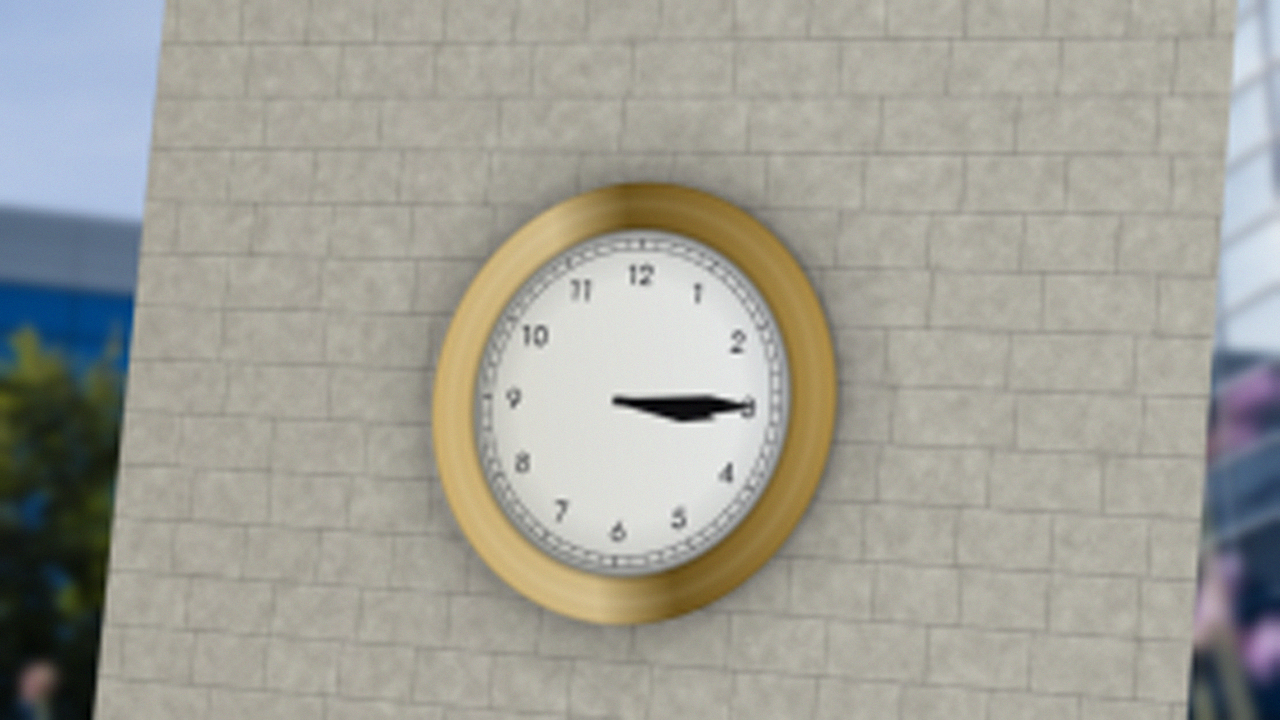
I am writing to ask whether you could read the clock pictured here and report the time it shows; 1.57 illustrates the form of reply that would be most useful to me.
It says 3.15
